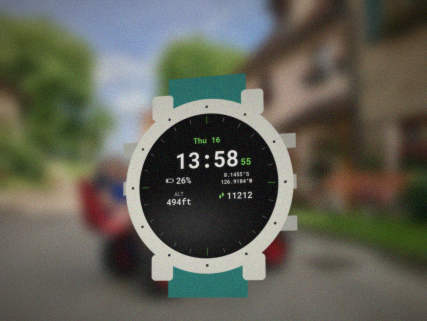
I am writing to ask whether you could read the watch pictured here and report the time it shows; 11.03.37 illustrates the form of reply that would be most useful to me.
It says 13.58.55
